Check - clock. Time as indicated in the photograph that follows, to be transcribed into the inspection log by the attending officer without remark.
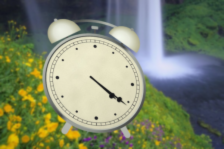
4:21
